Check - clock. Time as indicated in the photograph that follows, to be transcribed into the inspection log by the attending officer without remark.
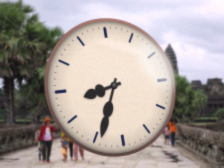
8:34
